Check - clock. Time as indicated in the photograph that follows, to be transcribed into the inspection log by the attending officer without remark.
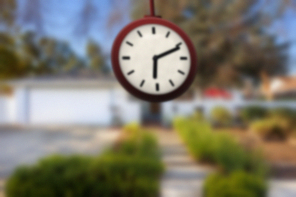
6:11
